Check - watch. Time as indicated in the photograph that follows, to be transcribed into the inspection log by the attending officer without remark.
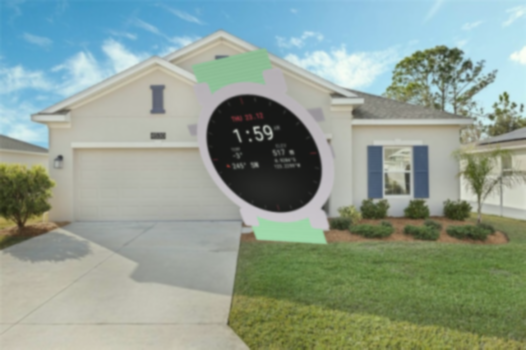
1:59
